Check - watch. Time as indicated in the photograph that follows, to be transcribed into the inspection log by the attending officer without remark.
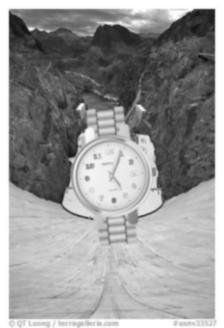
5:04
